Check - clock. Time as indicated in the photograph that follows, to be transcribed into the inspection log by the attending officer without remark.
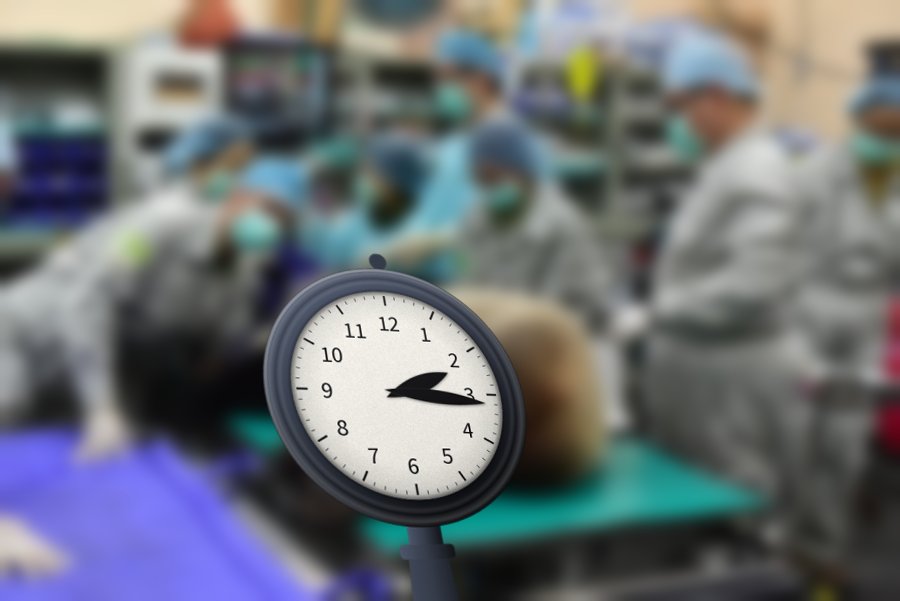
2:16
